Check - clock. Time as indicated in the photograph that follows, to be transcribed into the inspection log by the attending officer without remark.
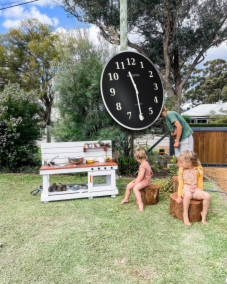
11:30
